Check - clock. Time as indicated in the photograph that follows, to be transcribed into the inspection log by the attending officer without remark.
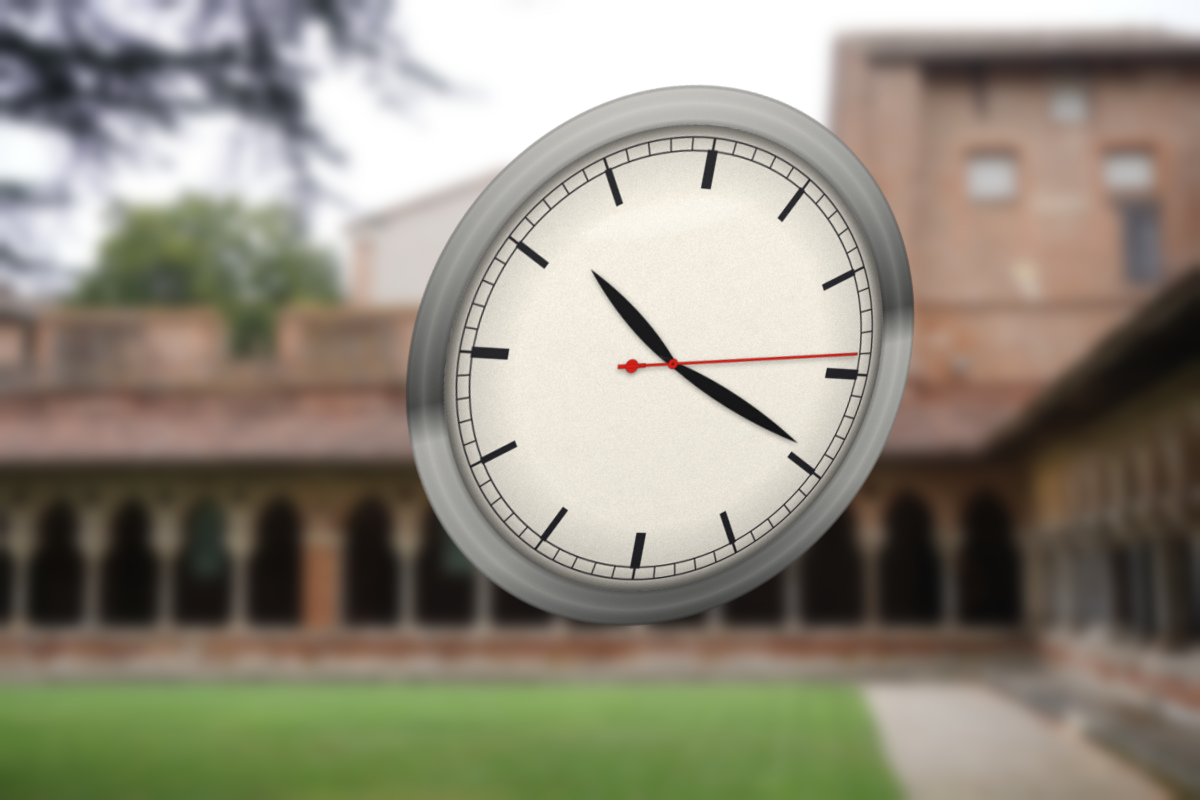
10:19:14
